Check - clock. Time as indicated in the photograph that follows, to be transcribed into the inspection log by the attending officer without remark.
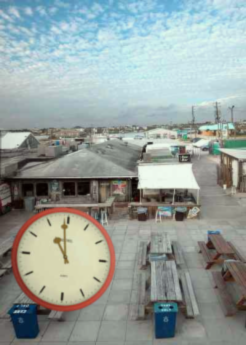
10:59
